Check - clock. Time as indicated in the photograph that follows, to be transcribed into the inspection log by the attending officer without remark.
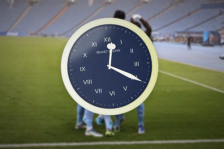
12:20
